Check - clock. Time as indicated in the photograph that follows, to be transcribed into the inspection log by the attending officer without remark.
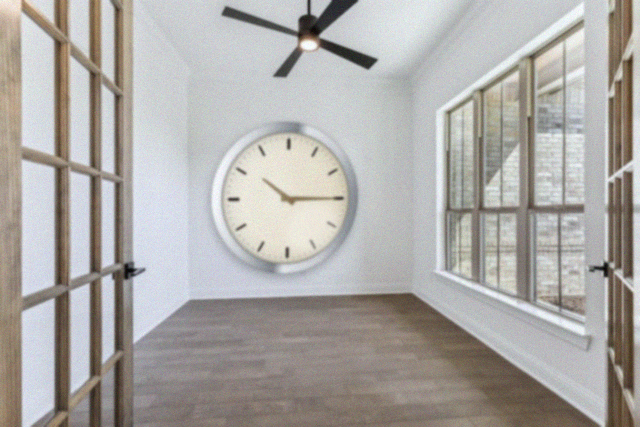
10:15
